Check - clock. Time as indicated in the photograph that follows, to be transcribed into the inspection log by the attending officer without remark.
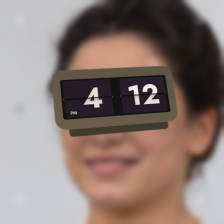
4:12
